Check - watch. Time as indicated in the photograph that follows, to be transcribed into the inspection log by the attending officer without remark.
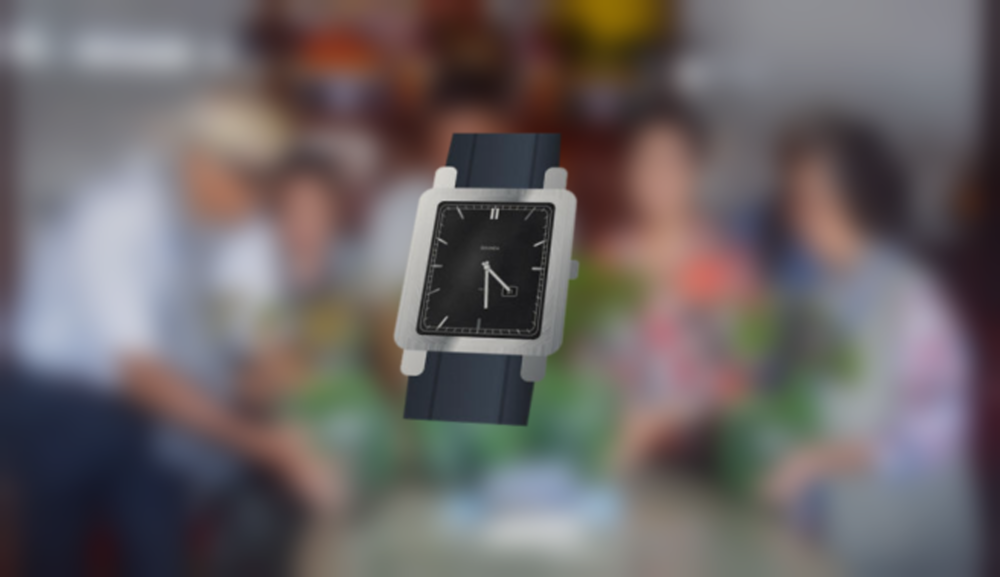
4:29
